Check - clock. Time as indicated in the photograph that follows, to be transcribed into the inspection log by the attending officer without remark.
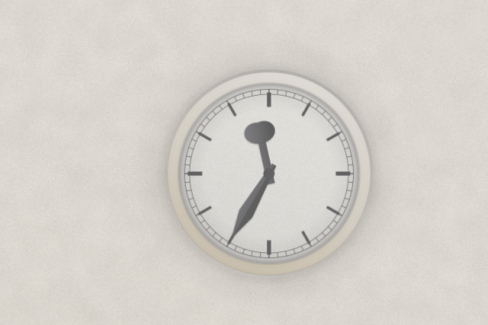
11:35
